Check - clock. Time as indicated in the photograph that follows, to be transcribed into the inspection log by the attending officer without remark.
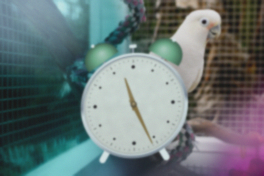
11:26
